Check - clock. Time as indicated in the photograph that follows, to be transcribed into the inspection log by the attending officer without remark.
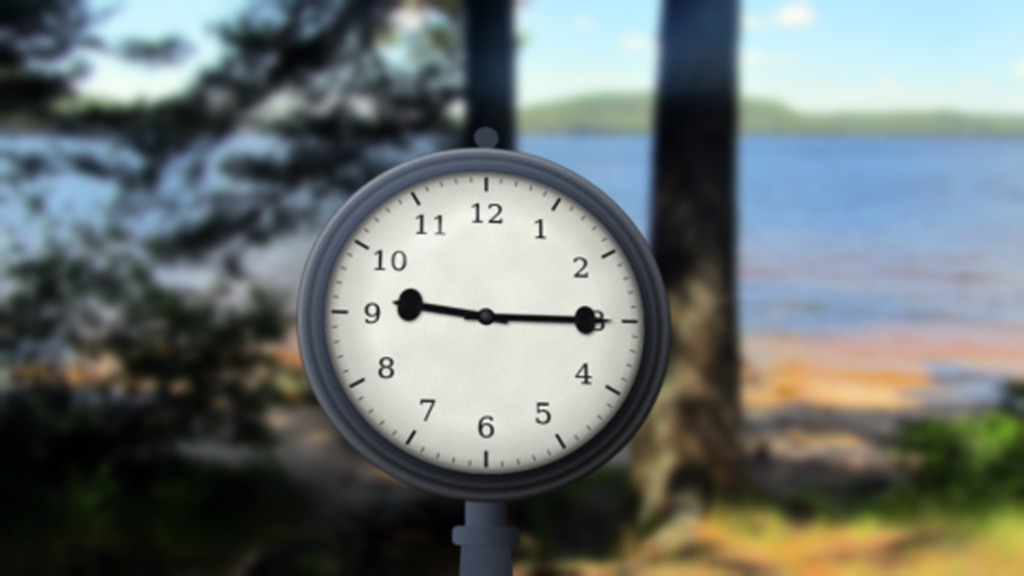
9:15
